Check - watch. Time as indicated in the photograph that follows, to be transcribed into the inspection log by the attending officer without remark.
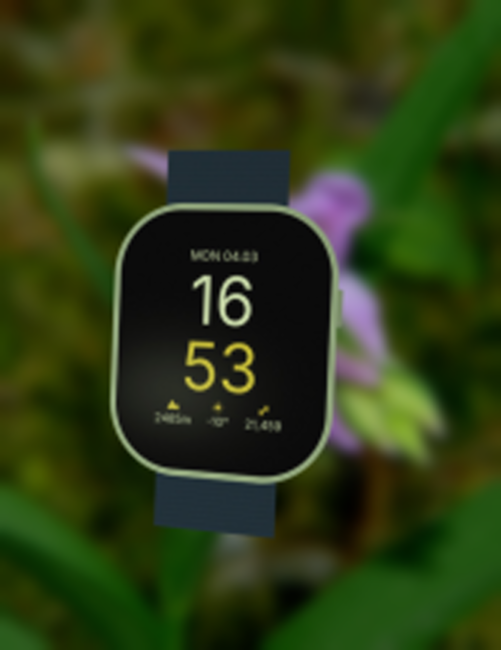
16:53
